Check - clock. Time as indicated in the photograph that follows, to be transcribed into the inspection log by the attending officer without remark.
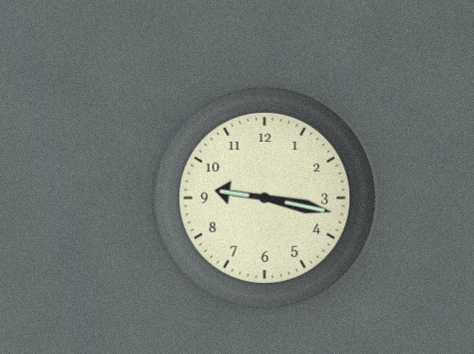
9:17
